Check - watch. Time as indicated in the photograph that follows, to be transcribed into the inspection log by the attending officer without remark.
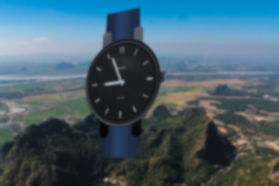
8:56
